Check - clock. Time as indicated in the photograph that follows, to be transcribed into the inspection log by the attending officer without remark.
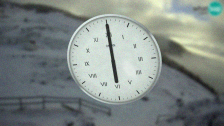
6:00
